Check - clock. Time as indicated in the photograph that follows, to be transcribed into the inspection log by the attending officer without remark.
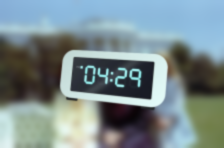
4:29
